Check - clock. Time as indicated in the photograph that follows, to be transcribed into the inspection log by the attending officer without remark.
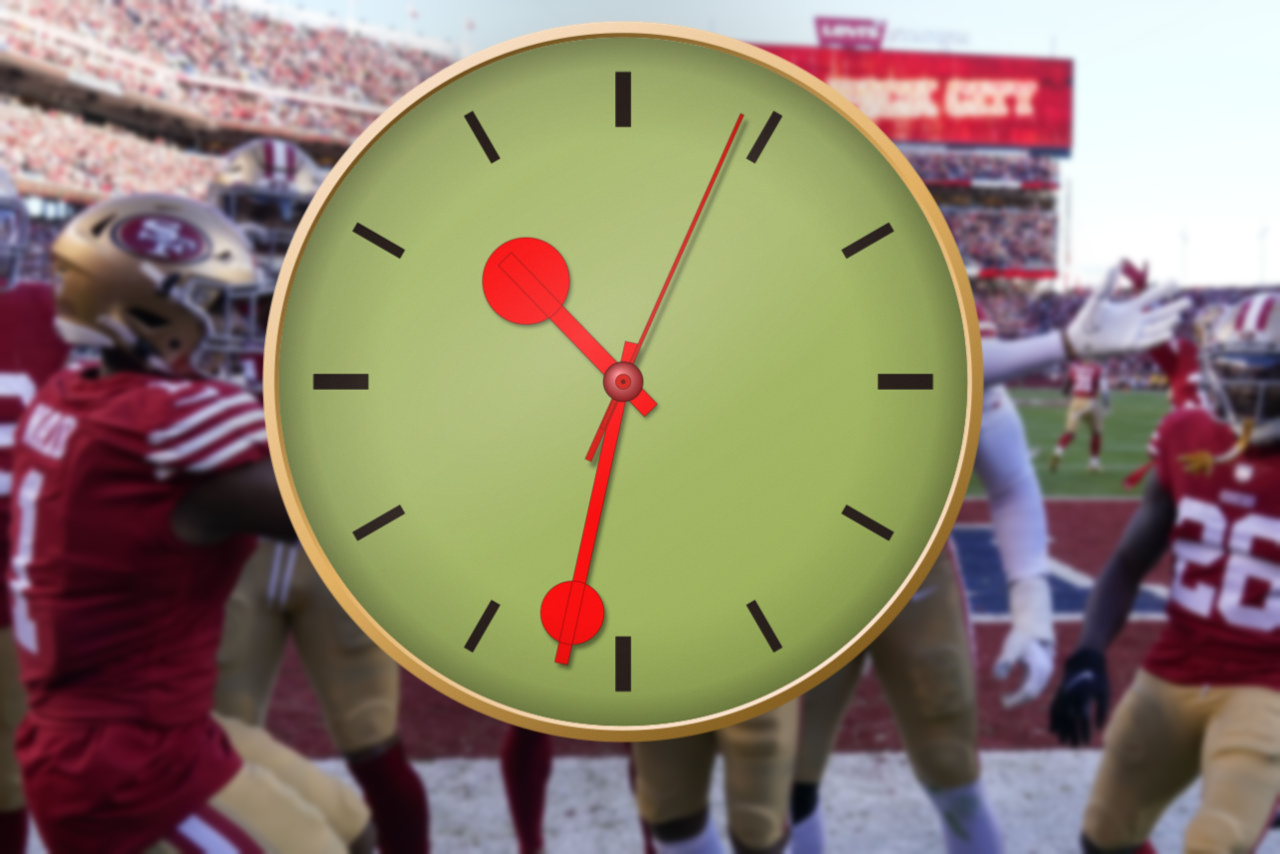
10:32:04
